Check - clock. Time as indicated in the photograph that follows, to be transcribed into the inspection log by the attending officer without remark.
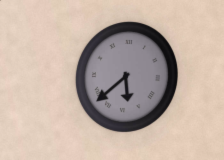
5:38
